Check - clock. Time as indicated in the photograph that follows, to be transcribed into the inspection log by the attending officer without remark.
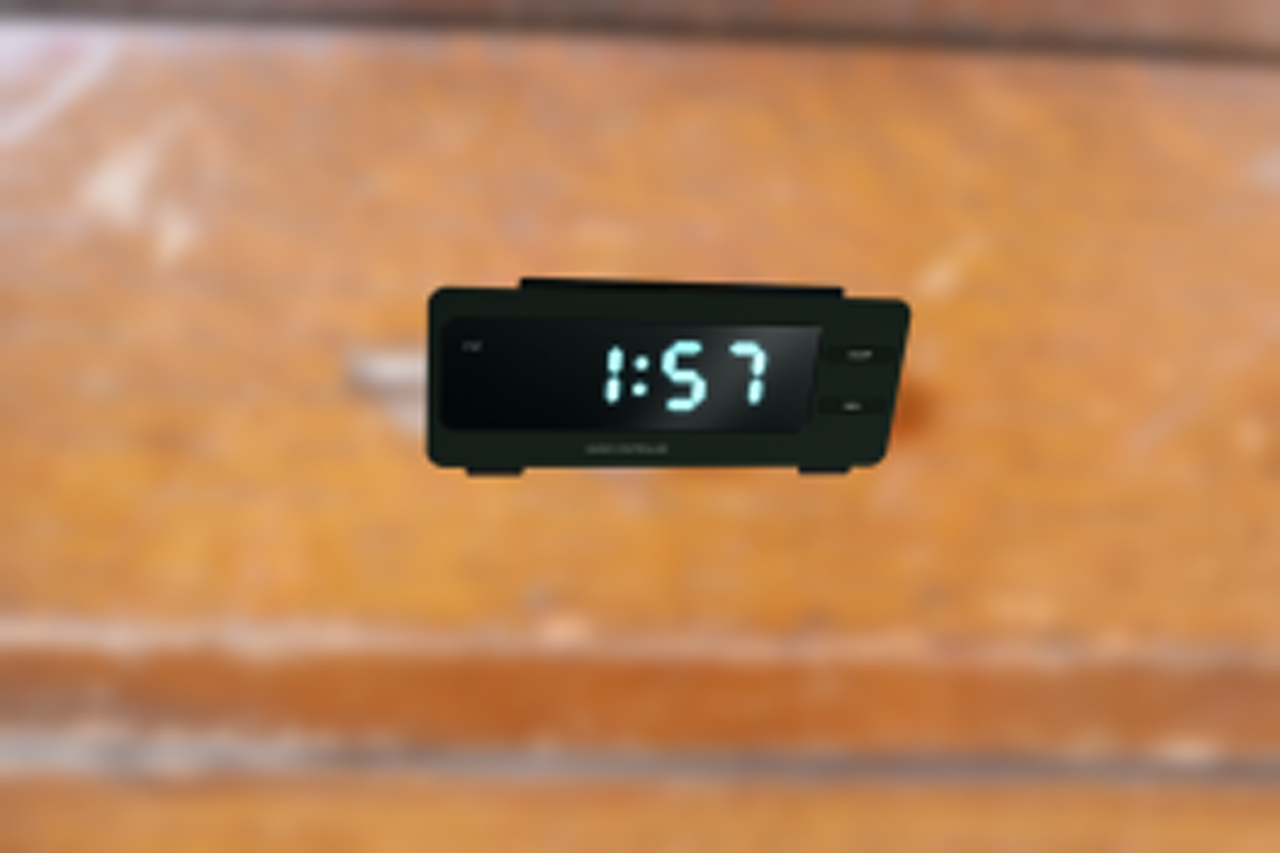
1:57
